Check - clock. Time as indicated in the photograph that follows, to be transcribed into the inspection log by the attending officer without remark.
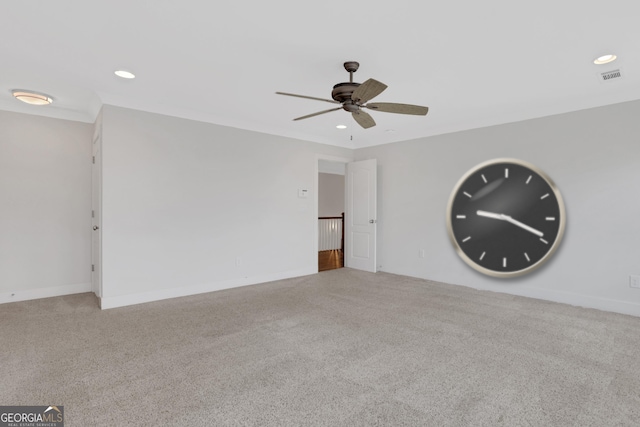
9:19
